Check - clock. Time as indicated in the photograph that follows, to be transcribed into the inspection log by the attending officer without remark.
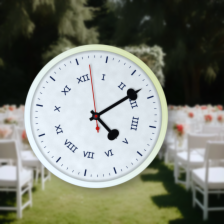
5:13:02
